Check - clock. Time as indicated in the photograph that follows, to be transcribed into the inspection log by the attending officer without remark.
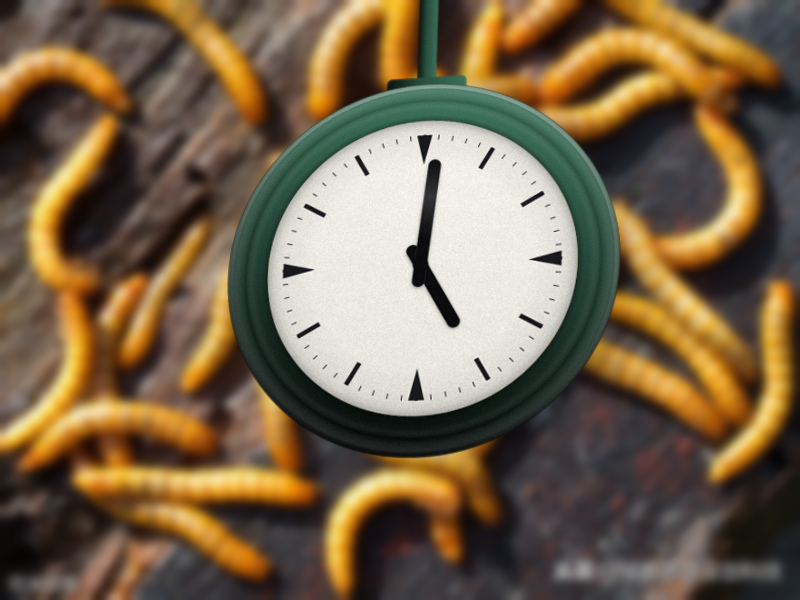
5:01
